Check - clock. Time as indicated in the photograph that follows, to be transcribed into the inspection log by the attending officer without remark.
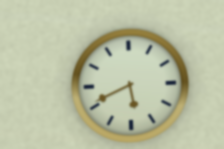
5:41
